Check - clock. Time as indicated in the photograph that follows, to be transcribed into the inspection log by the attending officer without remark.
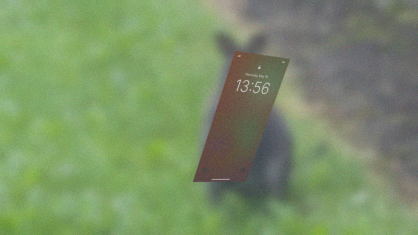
13:56
